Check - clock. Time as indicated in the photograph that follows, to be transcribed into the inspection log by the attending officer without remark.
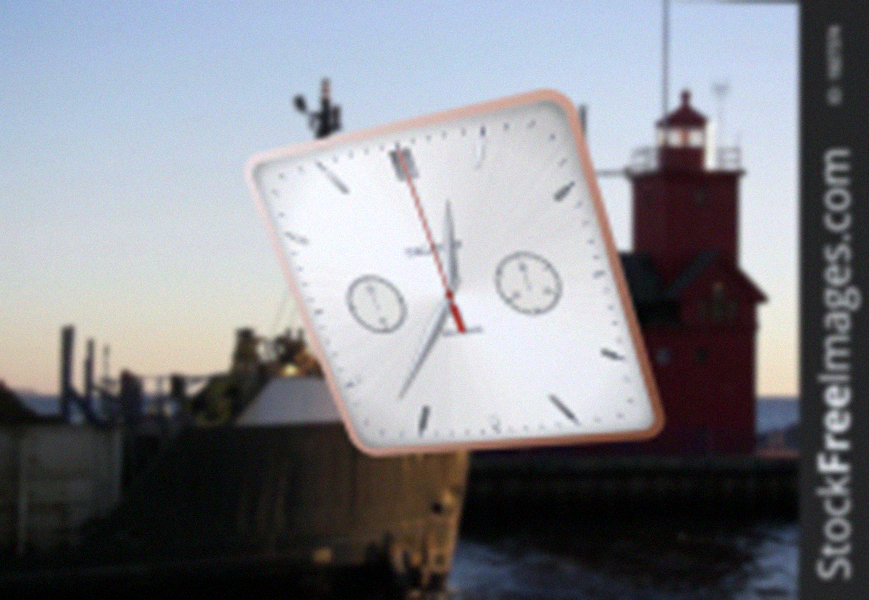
12:37
